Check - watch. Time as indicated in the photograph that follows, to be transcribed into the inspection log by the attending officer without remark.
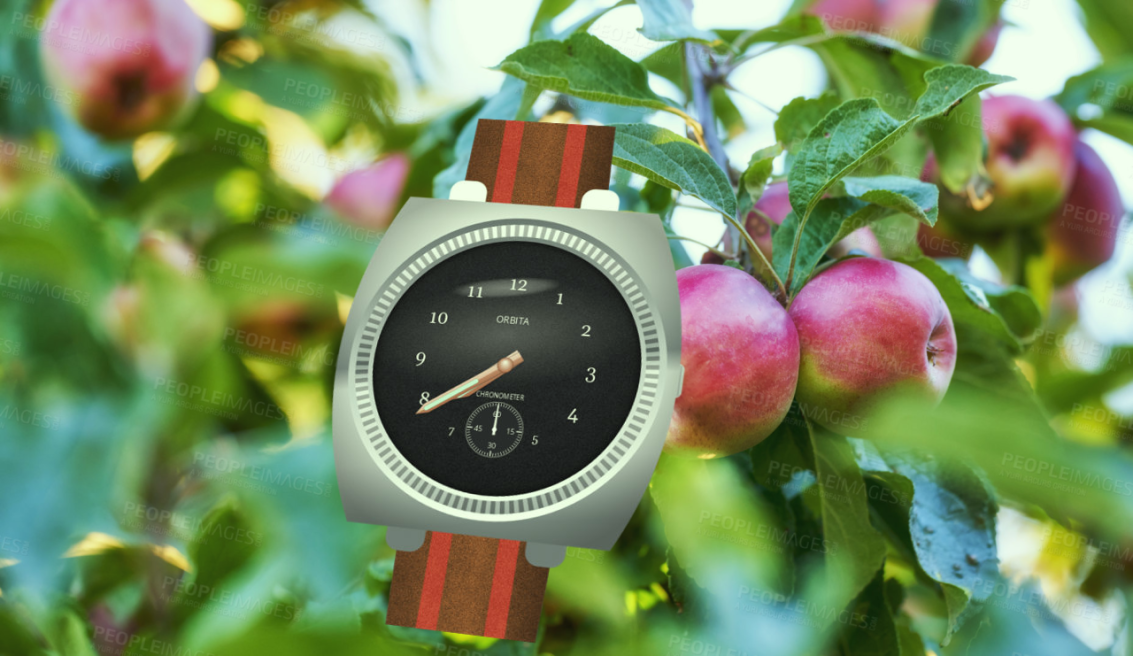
7:39
